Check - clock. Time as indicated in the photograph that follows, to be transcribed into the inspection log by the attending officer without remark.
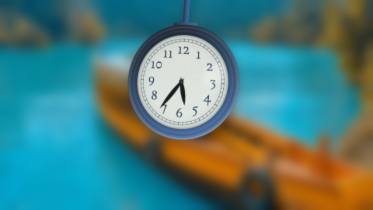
5:36
